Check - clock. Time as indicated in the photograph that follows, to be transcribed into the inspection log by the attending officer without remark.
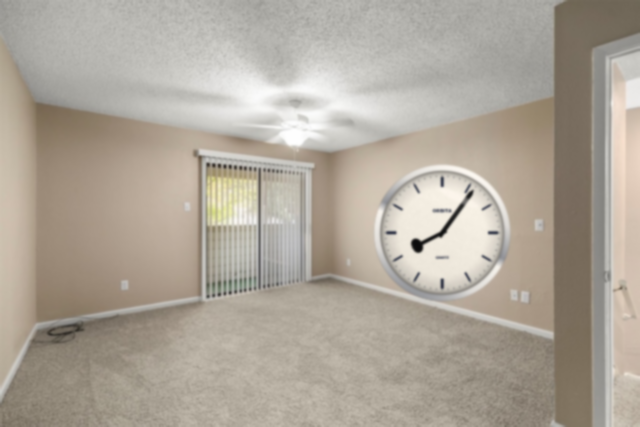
8:06
